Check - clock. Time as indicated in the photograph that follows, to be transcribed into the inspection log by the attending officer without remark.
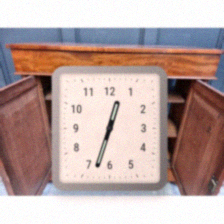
12:33
